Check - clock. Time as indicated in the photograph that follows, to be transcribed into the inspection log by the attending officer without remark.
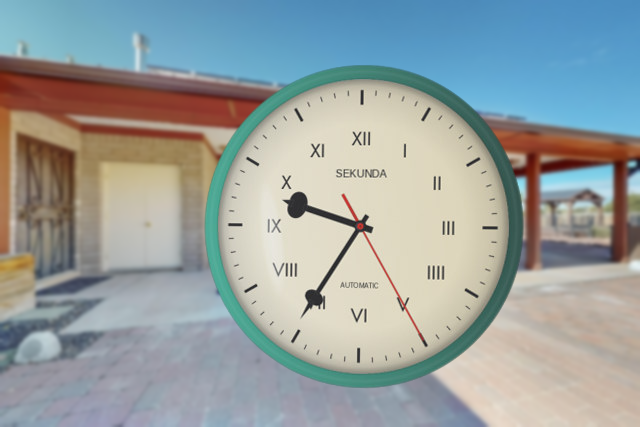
9:35:25
